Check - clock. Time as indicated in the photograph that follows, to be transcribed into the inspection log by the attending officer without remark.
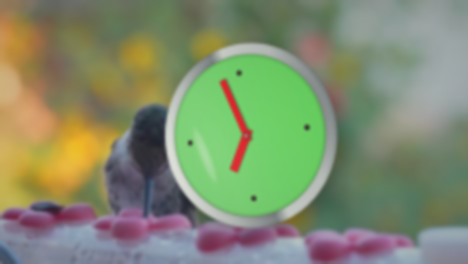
6:57
